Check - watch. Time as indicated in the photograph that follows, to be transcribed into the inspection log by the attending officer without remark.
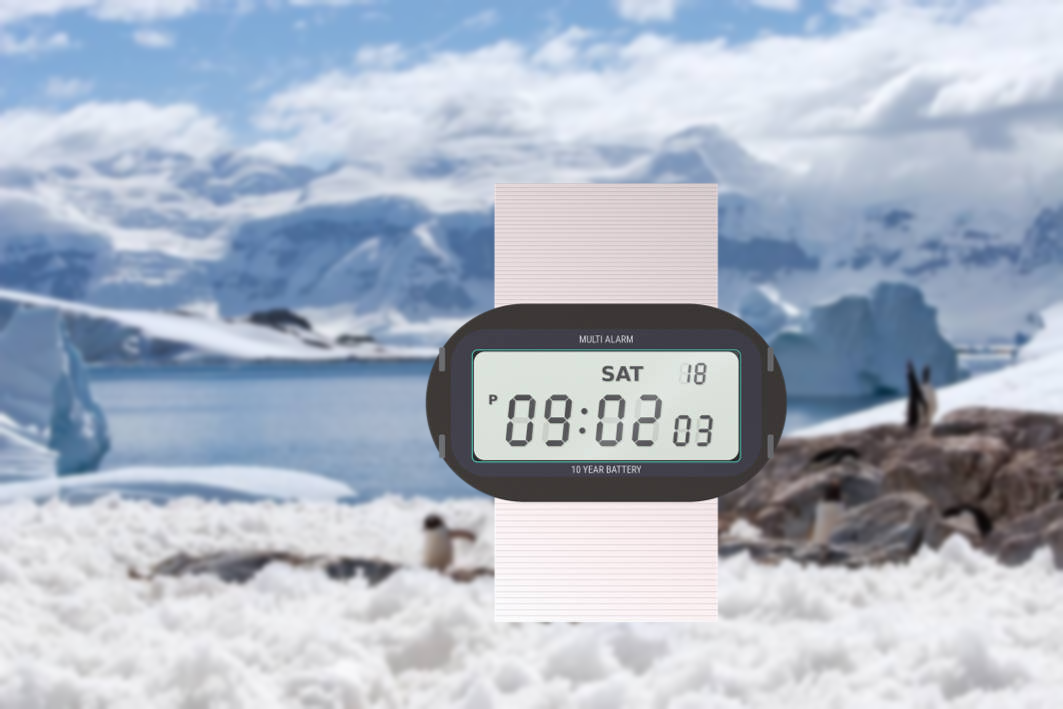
9:02:03
